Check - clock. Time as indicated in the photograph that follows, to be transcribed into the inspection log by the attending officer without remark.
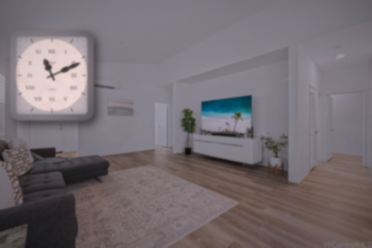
11:11
